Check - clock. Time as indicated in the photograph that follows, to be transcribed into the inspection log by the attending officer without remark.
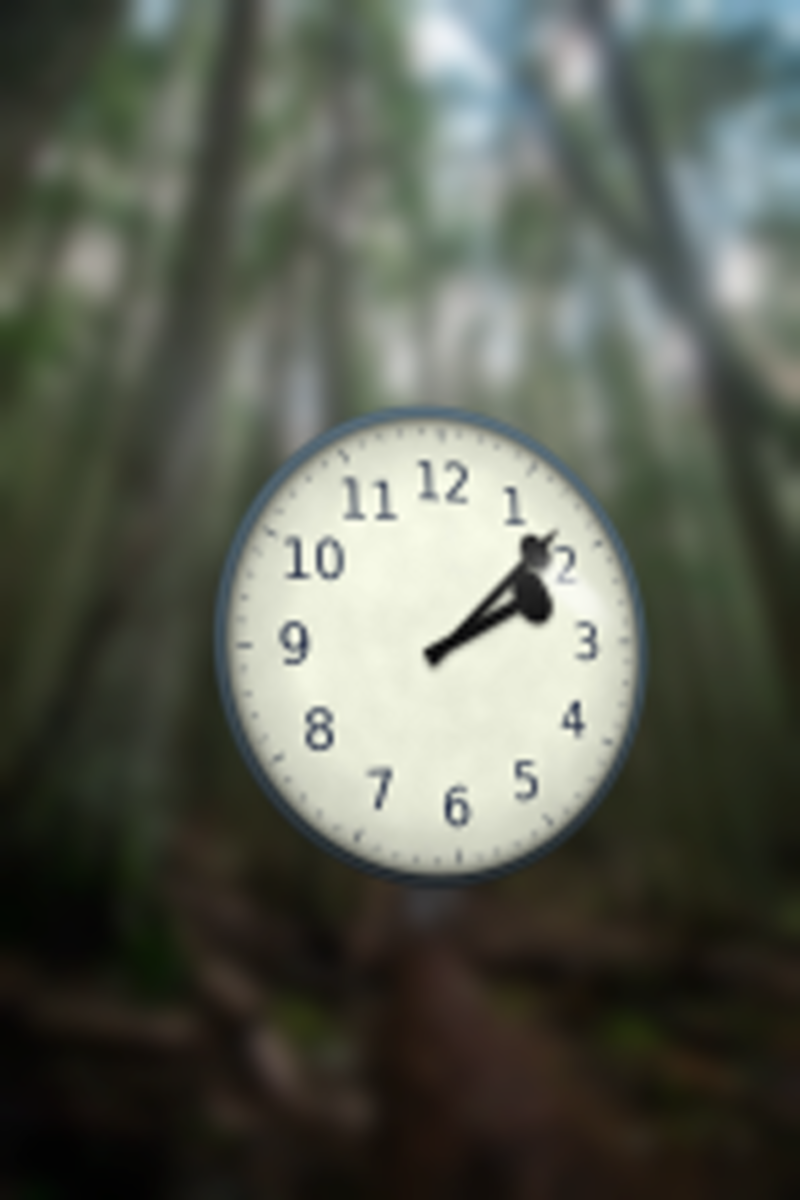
2:08
